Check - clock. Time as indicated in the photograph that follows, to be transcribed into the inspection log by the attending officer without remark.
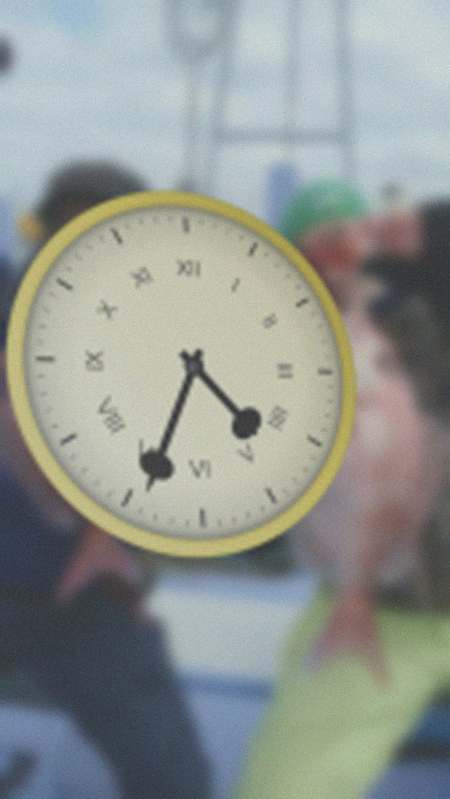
4:34
